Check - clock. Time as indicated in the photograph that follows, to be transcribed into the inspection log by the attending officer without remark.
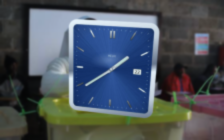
1:39
